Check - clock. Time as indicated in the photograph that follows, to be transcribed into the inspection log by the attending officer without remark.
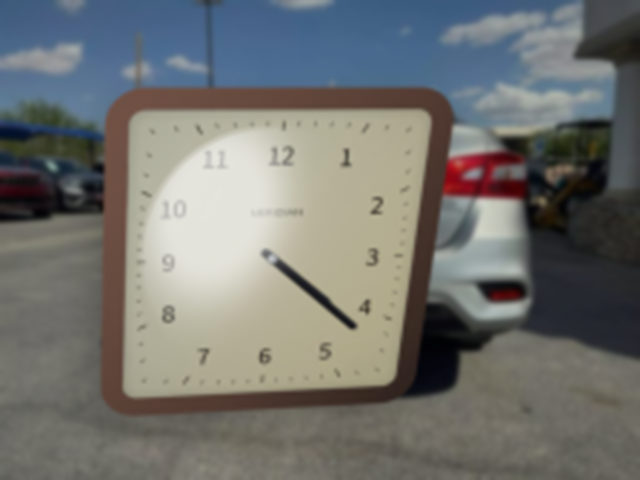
4:22
